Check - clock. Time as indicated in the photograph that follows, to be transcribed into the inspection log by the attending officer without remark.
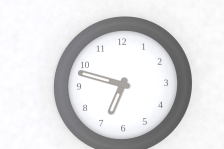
6:48
